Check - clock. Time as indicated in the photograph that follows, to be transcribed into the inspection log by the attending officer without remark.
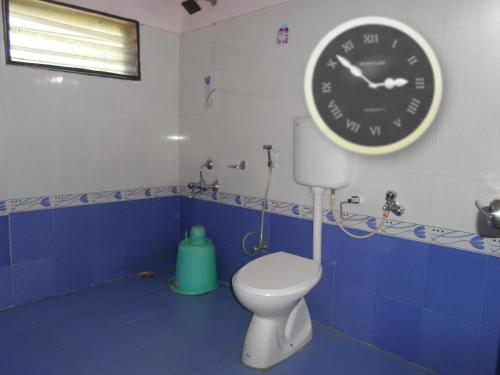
2:52
